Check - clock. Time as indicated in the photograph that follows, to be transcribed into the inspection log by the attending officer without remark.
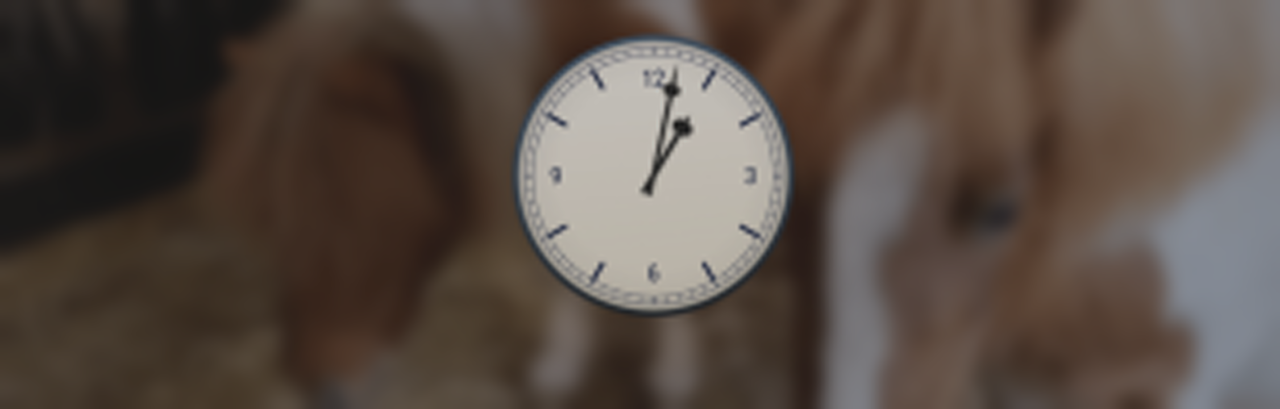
1:02
